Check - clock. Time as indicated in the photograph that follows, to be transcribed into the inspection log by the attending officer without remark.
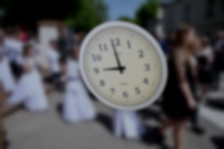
8:59
